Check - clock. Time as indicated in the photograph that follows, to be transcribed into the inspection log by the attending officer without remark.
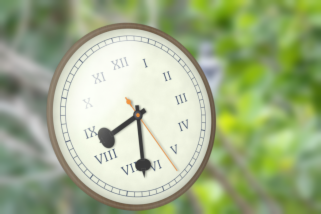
8:32:27
